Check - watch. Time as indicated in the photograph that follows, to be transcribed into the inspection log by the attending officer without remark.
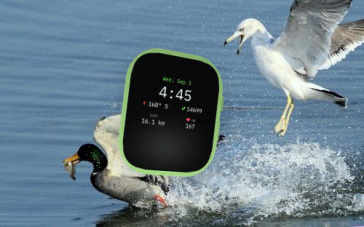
4:45
